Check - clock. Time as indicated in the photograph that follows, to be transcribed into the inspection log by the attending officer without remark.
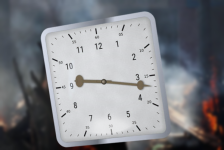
9:17
